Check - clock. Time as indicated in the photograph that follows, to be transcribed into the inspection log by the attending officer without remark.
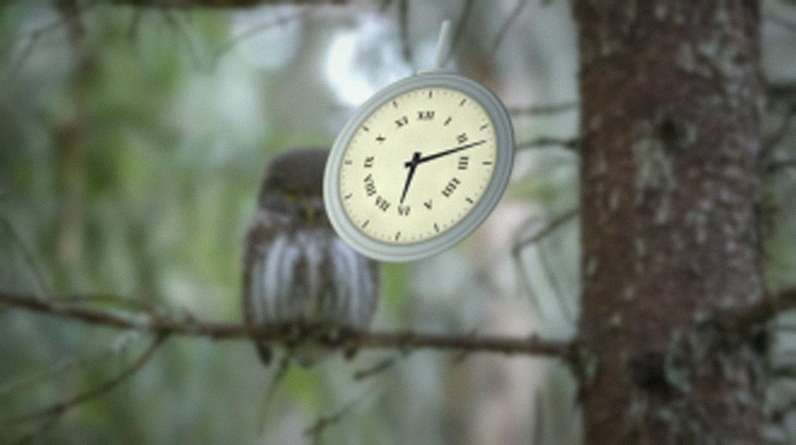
6:12
